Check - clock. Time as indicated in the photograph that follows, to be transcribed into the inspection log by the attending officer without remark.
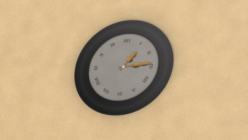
1:14
